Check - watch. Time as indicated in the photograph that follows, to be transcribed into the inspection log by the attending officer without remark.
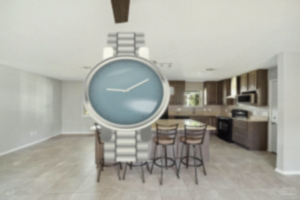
9:10
